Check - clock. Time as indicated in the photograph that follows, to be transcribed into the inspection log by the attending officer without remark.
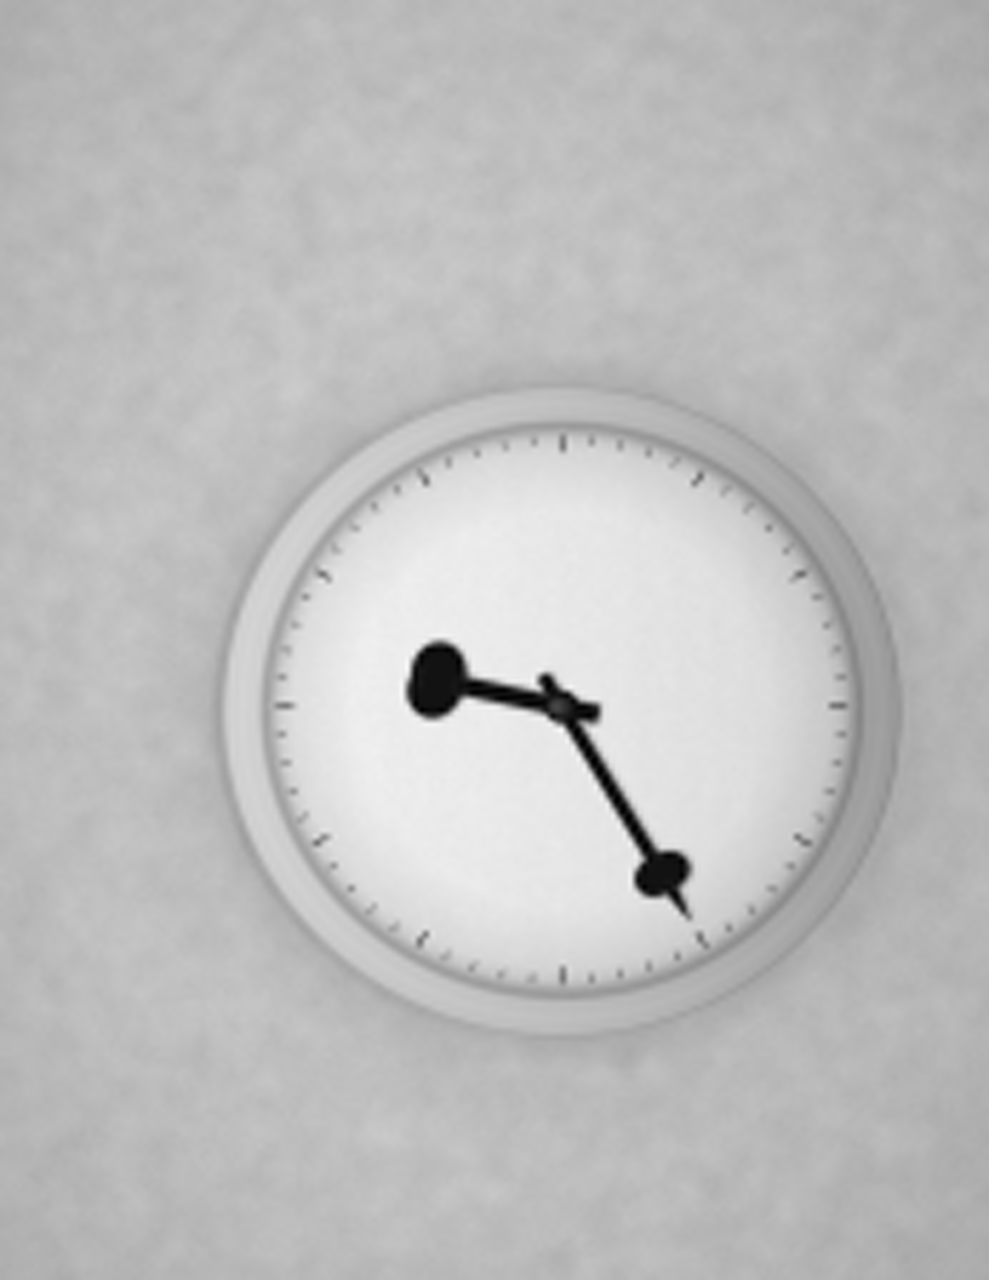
9:25
